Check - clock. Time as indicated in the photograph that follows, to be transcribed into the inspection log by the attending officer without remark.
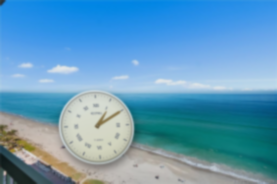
1:10
